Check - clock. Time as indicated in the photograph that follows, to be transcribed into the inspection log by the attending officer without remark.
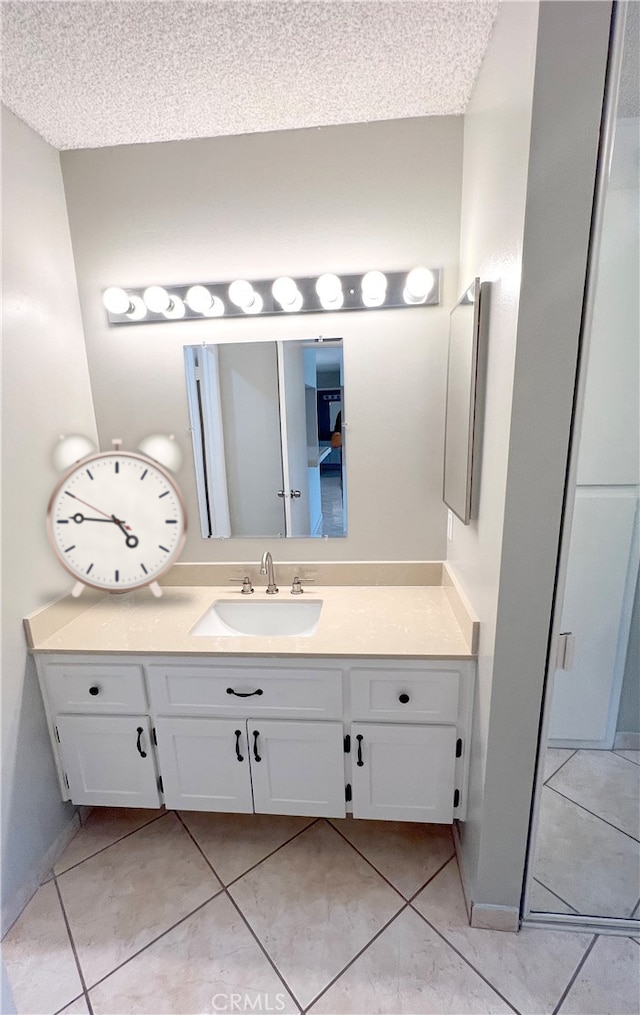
4:45:50
